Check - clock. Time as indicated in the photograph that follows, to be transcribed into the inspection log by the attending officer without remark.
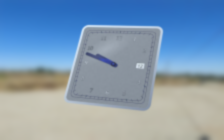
9:48
